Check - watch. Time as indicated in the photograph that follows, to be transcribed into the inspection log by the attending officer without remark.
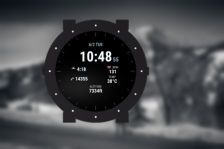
10:48
